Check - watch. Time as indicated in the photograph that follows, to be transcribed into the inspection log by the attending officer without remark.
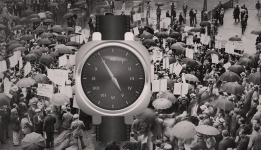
4:55
